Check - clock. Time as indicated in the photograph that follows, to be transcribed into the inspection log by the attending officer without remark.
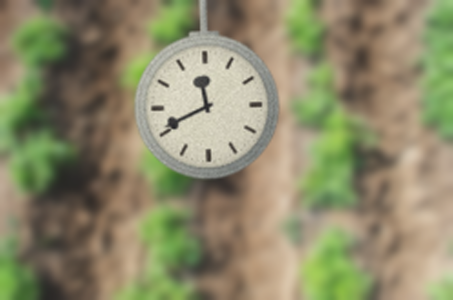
11:41
